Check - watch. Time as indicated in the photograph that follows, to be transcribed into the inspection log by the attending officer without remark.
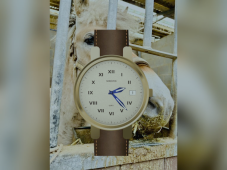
2:23
